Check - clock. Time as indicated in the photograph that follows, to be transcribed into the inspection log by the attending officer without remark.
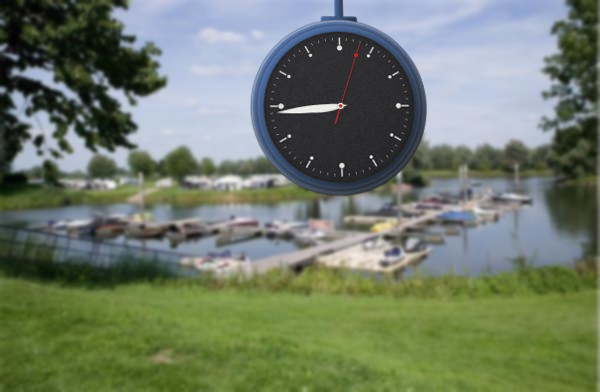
8:44:03
